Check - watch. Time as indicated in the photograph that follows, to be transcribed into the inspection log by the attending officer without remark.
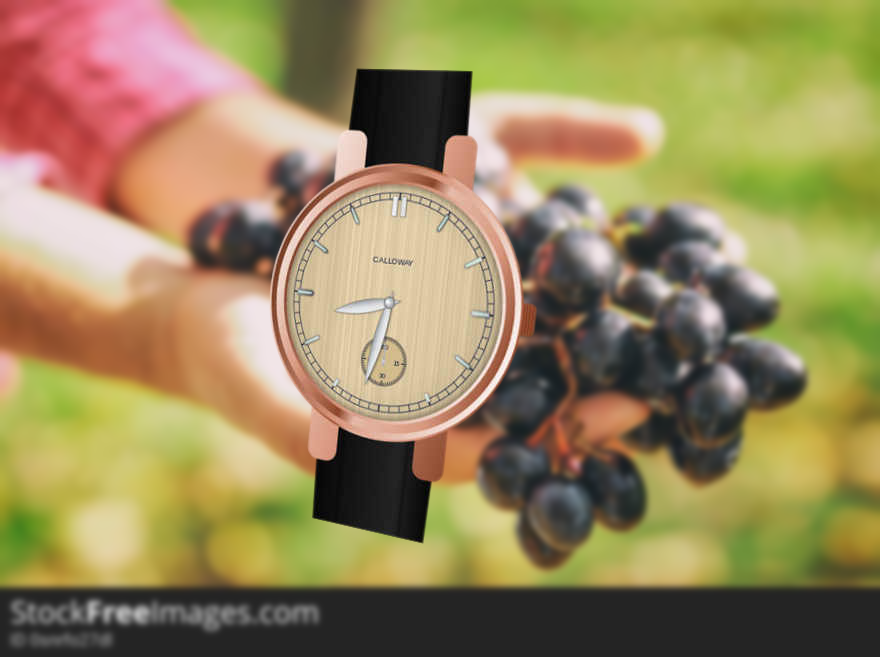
8:32
